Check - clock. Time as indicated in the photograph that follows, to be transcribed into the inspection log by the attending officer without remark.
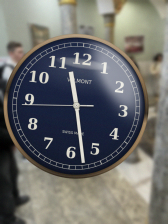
11:27:44
